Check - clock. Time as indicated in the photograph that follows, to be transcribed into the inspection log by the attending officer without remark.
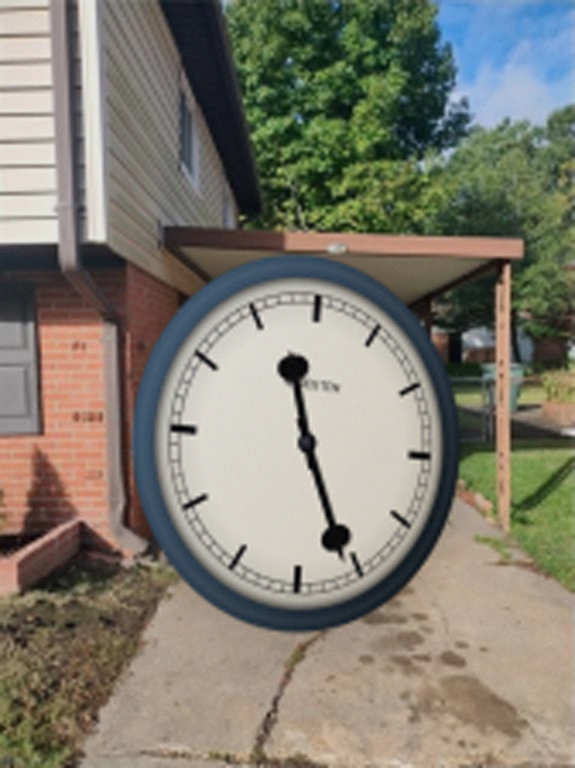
11:26
